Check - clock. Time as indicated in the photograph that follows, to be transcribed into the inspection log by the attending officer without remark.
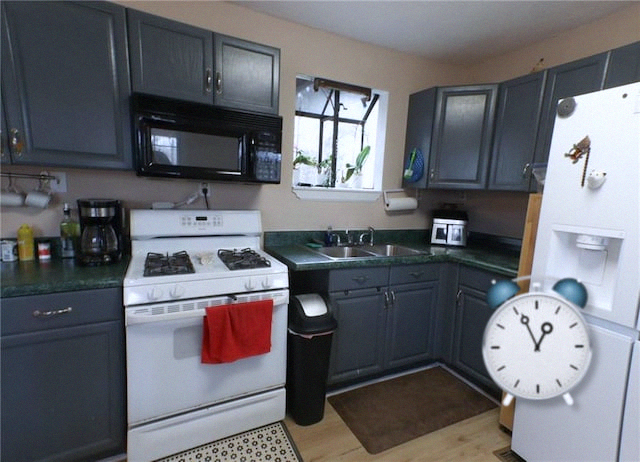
12:56
